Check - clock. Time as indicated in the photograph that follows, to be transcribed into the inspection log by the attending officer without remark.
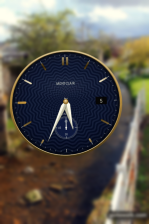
5:34
